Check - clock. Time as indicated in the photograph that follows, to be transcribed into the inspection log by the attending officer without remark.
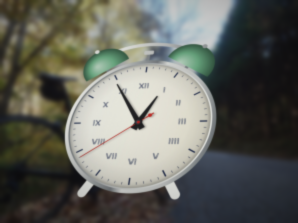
12:54:39
